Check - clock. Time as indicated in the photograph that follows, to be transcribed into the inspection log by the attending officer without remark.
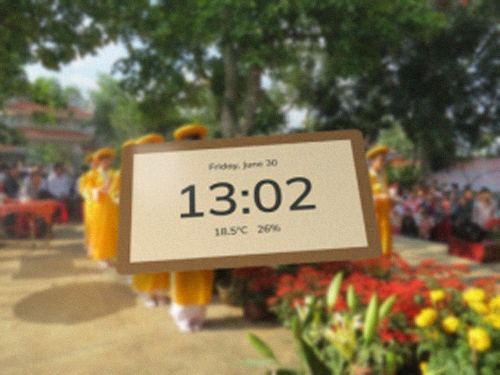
13:02
